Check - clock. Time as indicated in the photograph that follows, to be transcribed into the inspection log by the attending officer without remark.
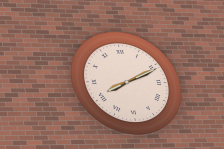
8:11
